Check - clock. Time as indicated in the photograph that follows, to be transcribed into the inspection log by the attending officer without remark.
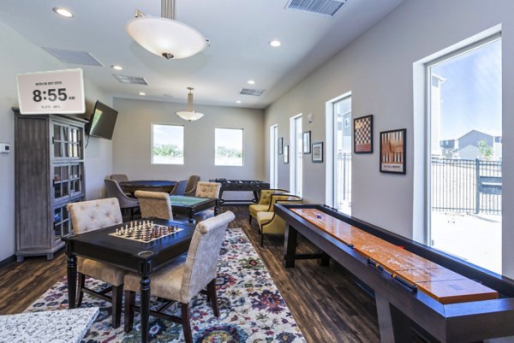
8:55
